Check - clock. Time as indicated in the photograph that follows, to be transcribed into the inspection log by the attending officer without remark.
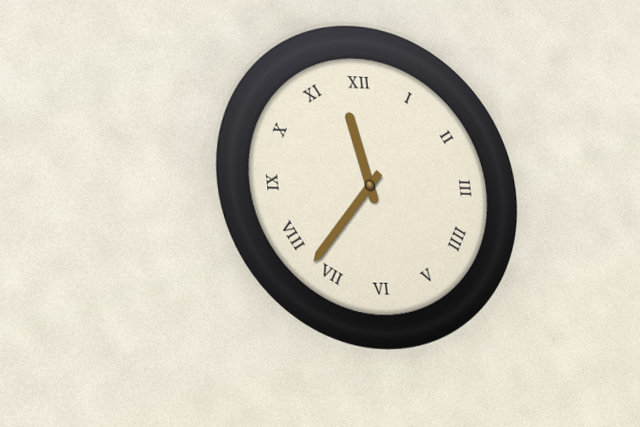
11:37
